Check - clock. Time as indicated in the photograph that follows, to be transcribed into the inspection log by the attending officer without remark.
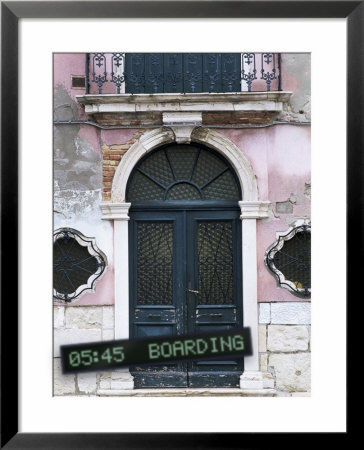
5:45
